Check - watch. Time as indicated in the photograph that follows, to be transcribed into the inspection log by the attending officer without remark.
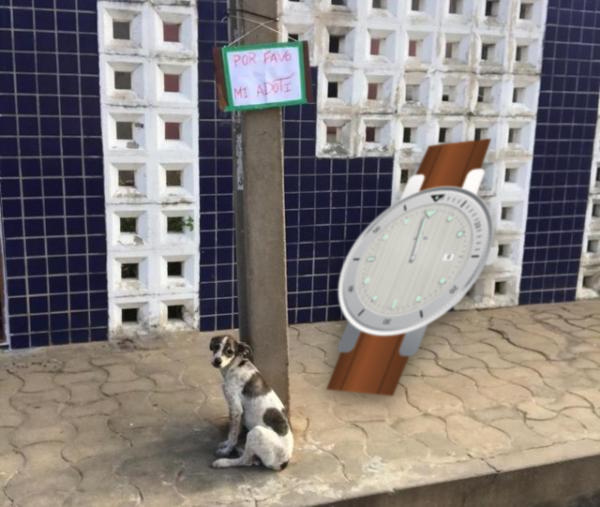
11:59
